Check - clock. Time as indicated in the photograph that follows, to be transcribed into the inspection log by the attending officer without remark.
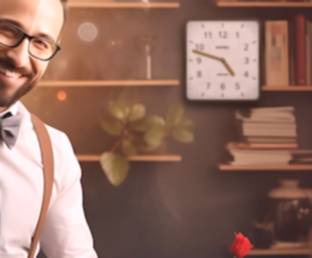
4:48
